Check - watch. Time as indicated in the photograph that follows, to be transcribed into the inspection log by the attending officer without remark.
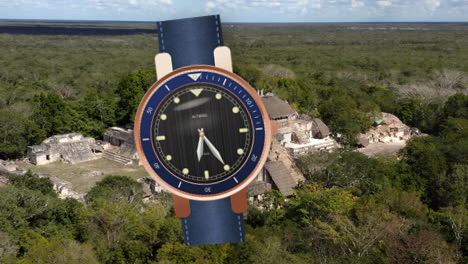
6:25
